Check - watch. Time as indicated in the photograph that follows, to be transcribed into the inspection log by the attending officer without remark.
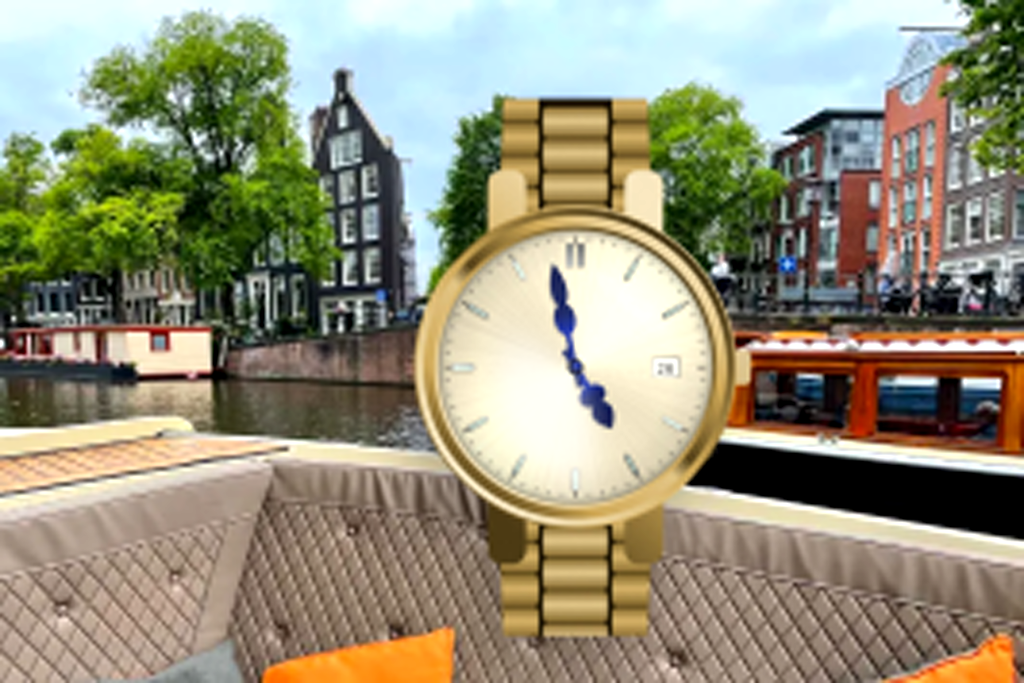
4:58
